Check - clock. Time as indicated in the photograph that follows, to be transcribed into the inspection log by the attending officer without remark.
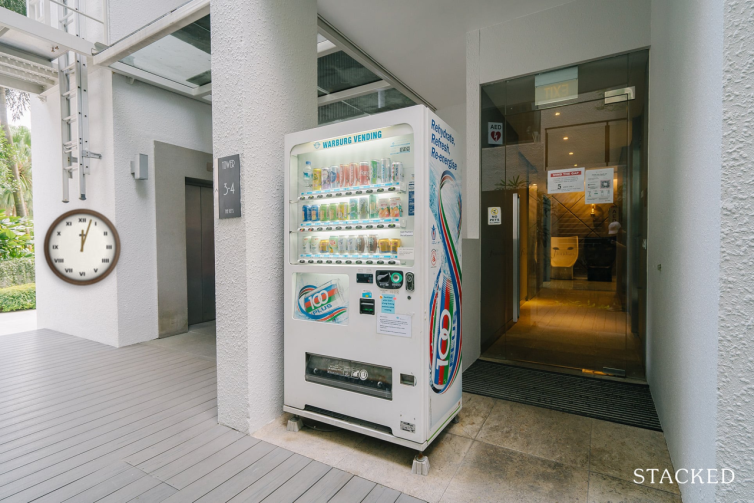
12:03
